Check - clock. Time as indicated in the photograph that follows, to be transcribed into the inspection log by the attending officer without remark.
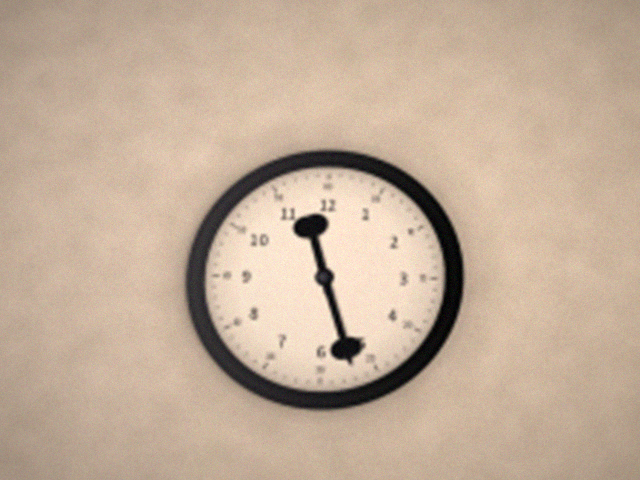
11:27
